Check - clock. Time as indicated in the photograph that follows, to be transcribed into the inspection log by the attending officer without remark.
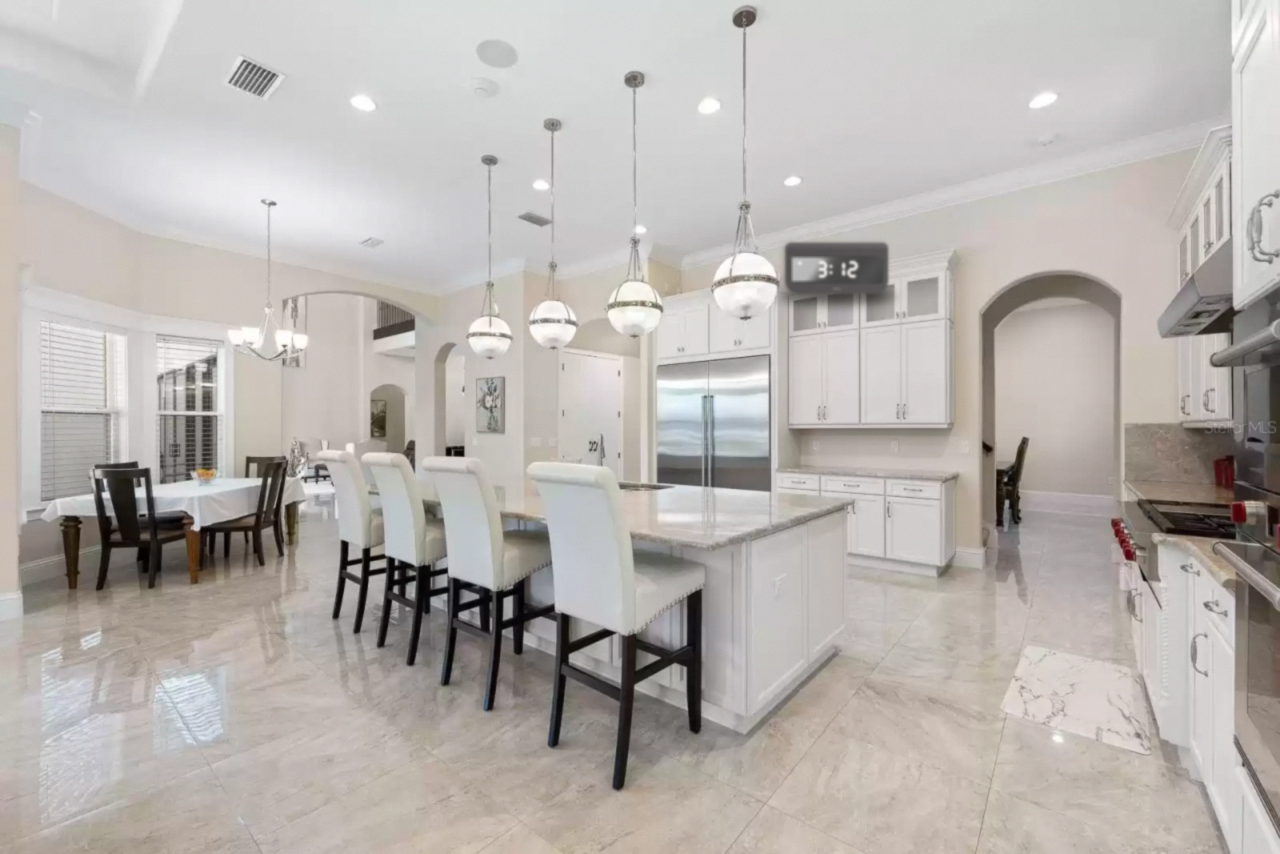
3:12
